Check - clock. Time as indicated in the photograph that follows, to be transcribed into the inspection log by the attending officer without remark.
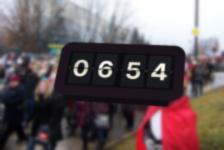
6:54
